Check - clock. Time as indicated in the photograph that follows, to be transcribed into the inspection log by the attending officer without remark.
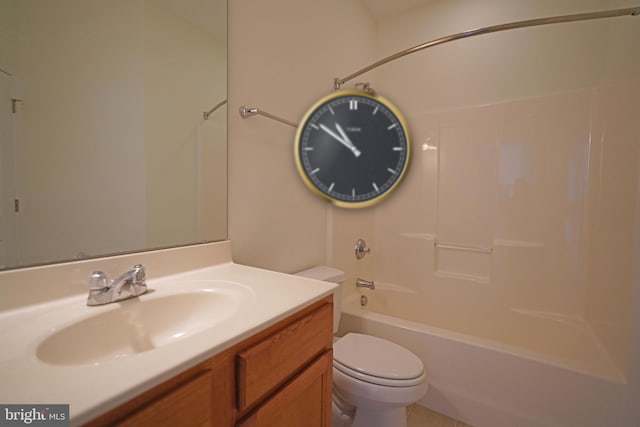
10:51
